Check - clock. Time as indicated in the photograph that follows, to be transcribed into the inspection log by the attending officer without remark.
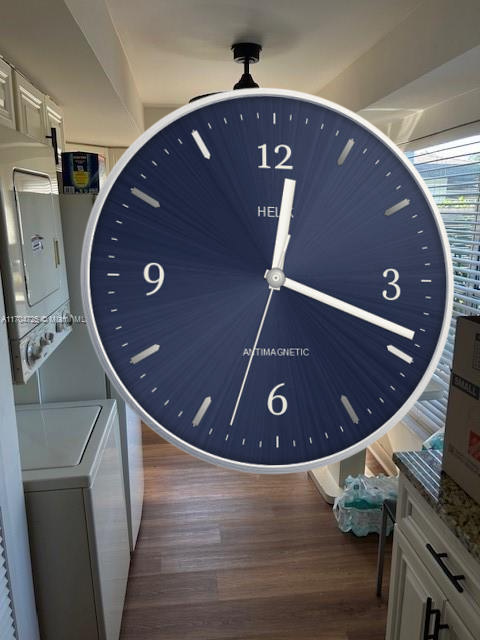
12:18:33
